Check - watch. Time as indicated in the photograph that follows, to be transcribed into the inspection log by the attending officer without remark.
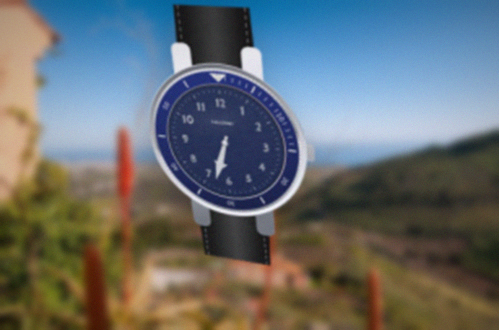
6:33
